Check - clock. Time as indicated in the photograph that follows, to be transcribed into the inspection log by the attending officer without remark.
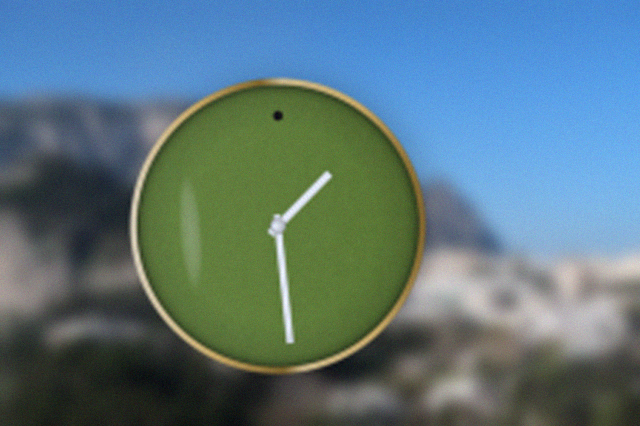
1:29
